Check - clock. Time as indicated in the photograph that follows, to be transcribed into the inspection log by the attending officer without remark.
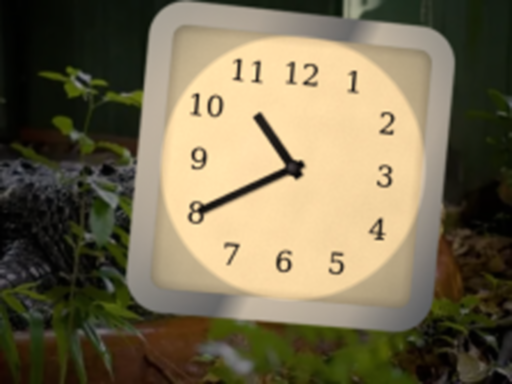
10:40
